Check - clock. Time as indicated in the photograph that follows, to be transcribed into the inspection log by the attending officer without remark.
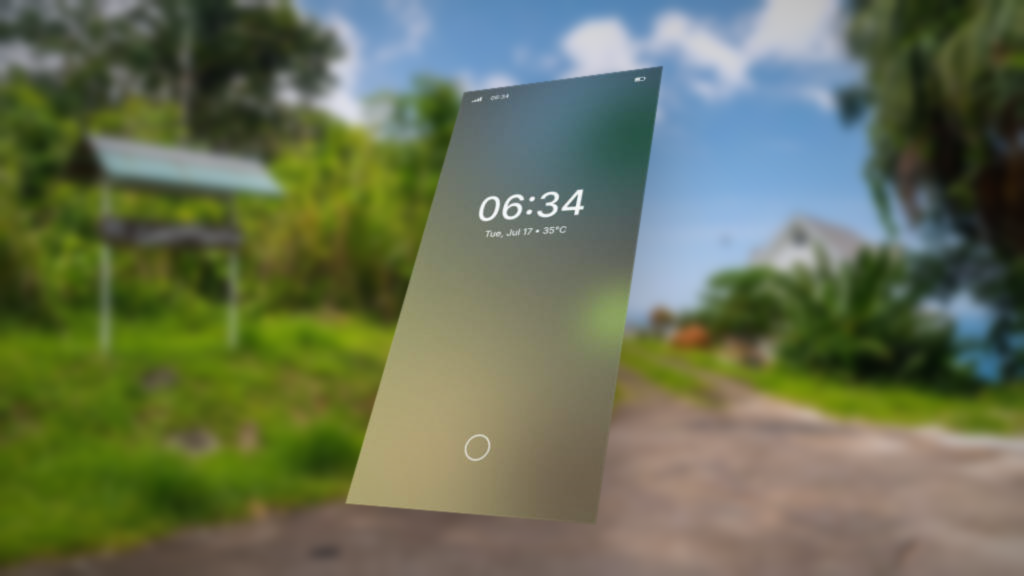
6:34
